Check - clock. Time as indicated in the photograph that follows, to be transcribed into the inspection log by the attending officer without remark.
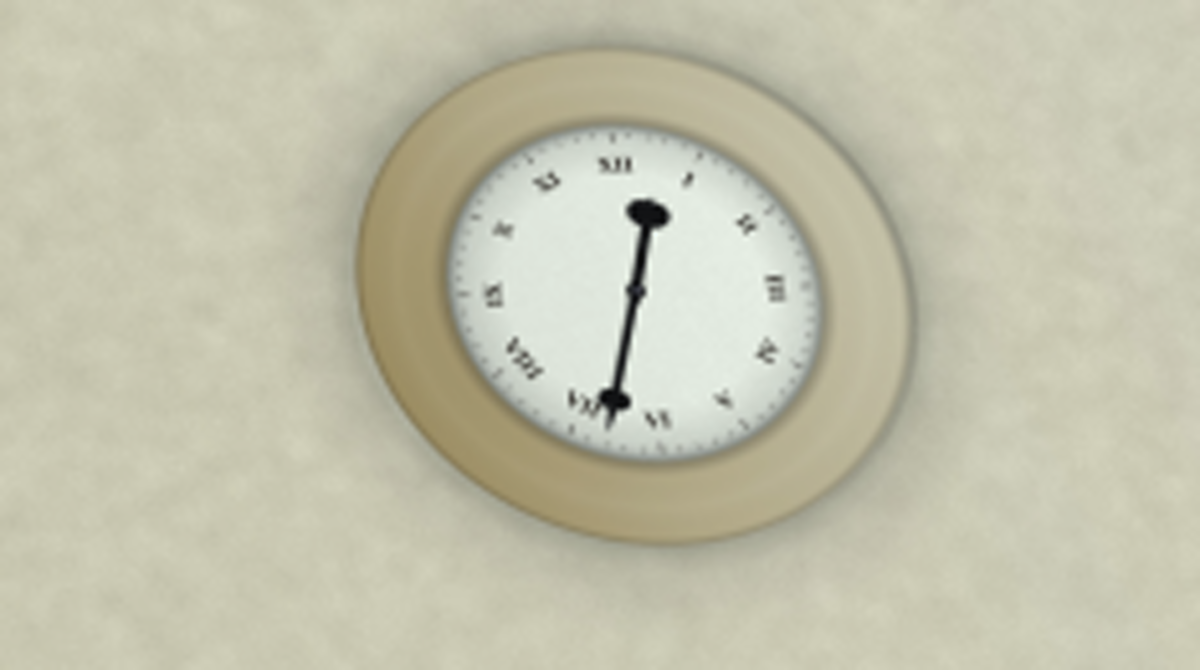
12:33
